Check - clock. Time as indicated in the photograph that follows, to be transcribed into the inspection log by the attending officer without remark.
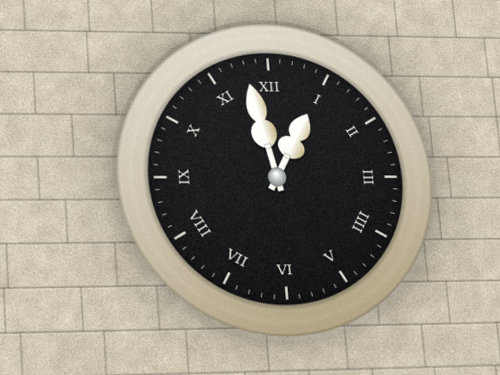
12:58
